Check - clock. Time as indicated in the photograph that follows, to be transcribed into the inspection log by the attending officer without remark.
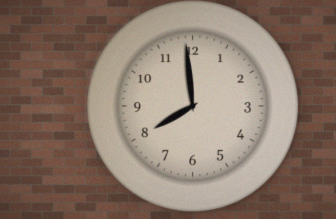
7:59
